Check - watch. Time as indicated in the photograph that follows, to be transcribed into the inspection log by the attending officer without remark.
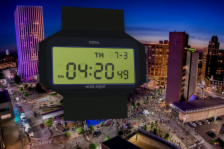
4:20:49
